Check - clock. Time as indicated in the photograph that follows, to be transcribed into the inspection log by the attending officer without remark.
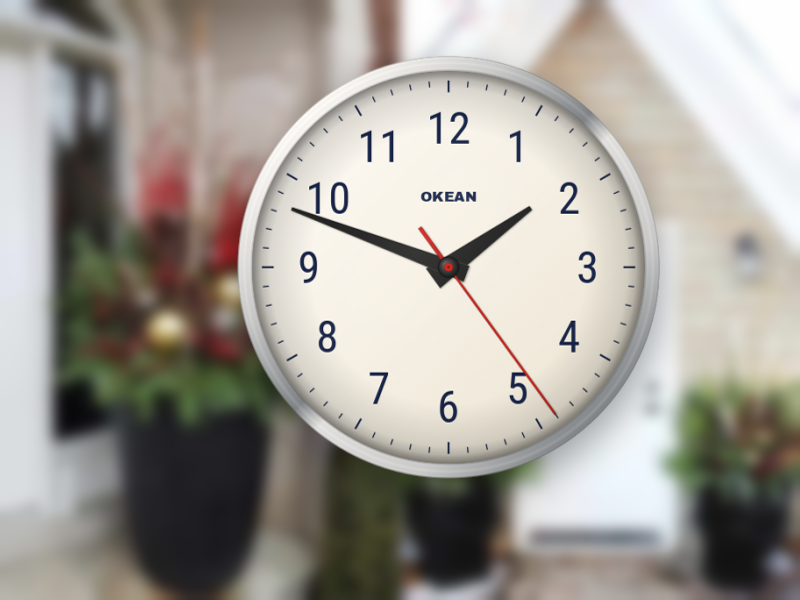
1:48:24
